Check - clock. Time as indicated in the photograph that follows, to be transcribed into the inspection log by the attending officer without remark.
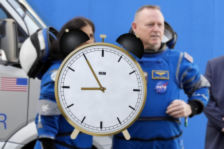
8:55
